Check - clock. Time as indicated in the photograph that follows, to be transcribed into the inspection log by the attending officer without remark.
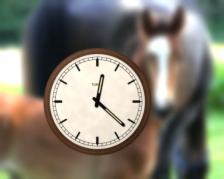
12:22
